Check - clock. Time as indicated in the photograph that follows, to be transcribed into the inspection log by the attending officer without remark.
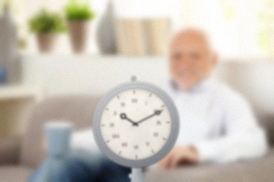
10:11
